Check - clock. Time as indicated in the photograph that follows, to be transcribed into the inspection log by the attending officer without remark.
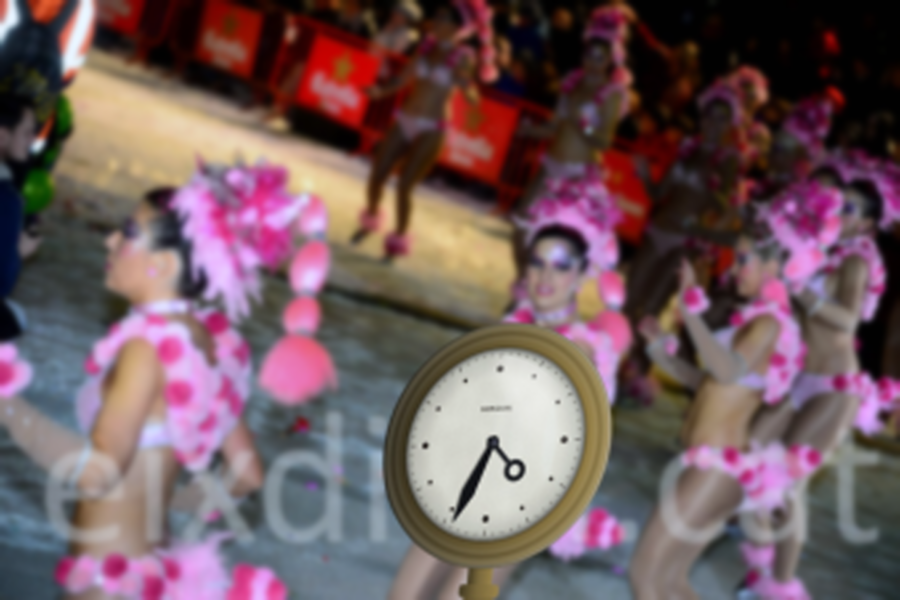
4:34
